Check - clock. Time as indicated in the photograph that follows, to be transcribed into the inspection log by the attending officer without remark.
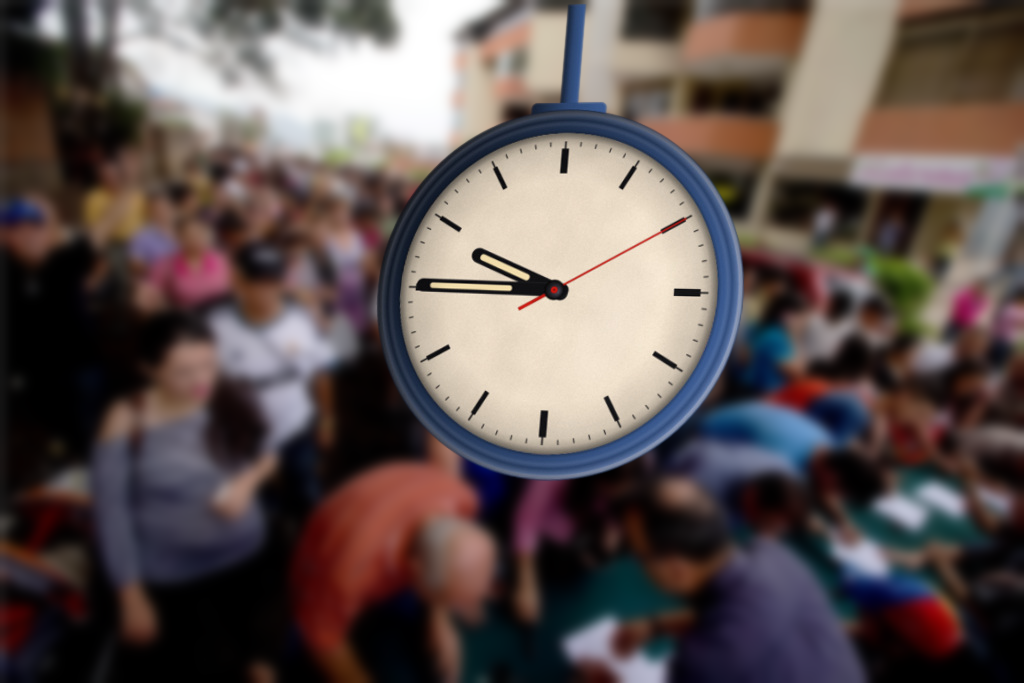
9:45:10
